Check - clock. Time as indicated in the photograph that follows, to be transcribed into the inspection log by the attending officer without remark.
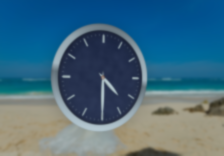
4:30
